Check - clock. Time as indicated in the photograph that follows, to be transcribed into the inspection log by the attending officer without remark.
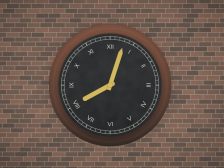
8:03
